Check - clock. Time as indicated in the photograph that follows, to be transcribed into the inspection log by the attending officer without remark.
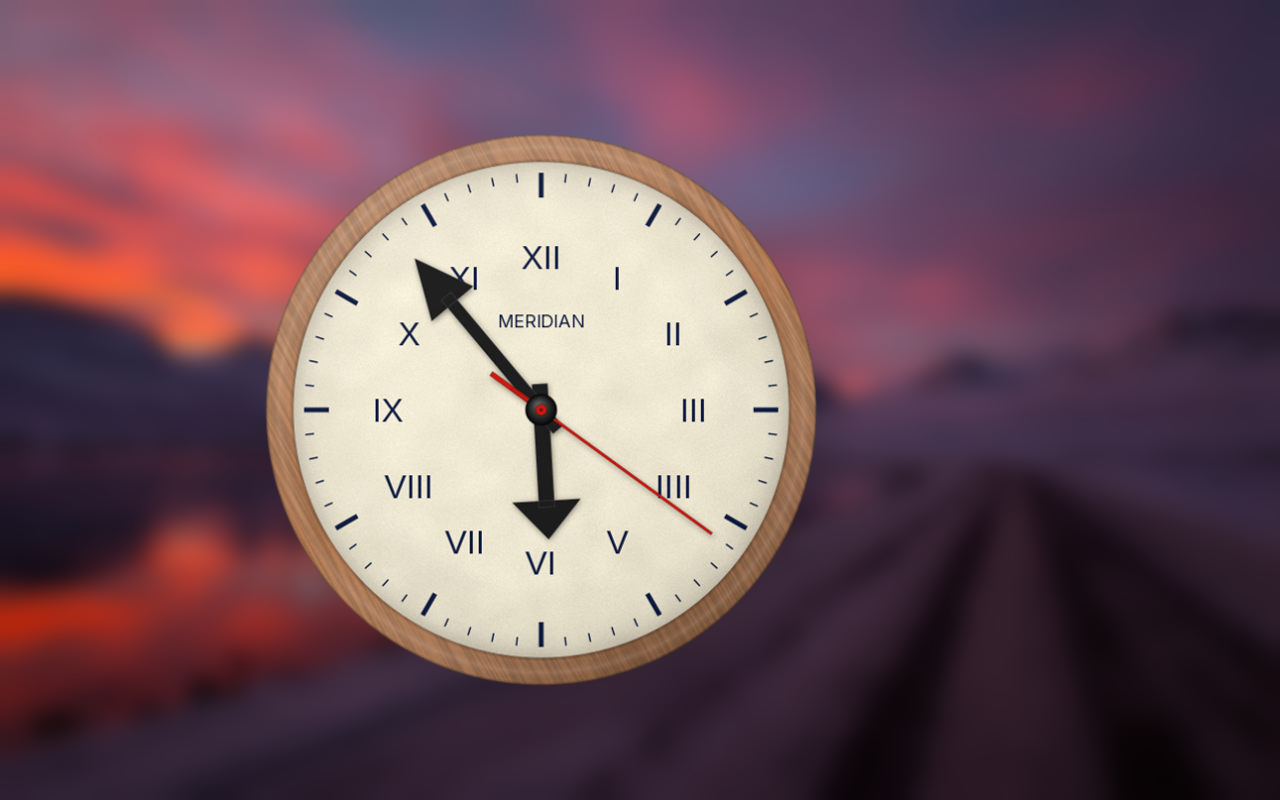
5:53:21
